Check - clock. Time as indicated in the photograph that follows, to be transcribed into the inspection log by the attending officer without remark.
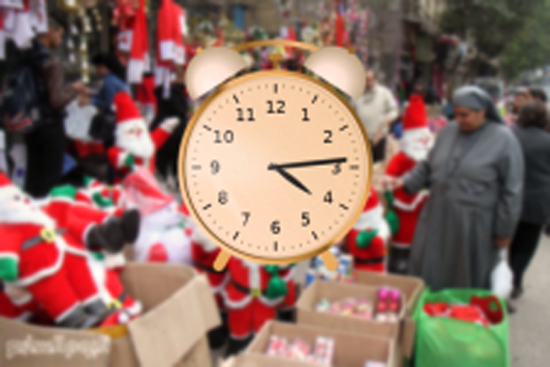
4:14
